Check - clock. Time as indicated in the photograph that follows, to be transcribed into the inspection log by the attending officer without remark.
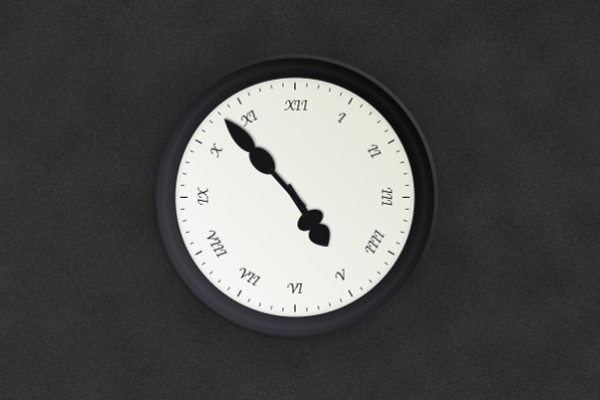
4:53
